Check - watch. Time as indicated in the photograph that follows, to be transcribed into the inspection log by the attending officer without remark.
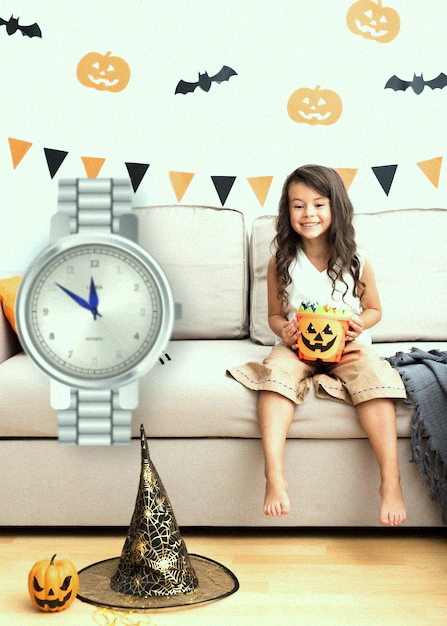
11:51
